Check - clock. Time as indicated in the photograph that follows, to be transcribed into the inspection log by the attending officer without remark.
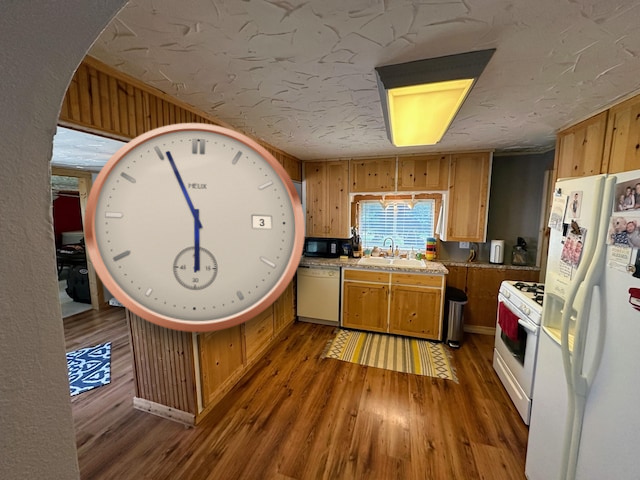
5:56
